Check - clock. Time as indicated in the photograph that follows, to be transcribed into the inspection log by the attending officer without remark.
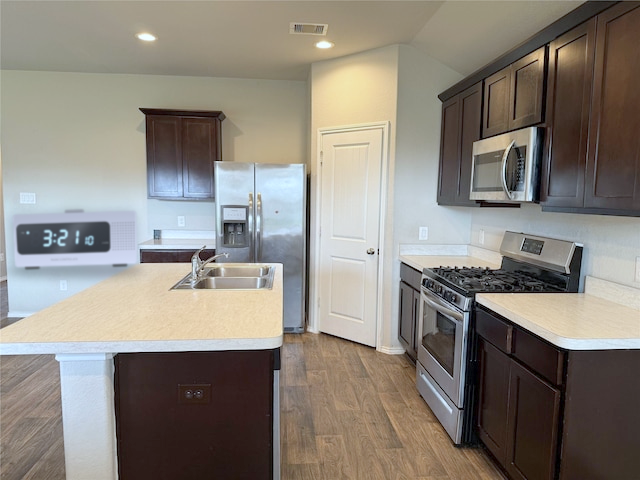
3:21
